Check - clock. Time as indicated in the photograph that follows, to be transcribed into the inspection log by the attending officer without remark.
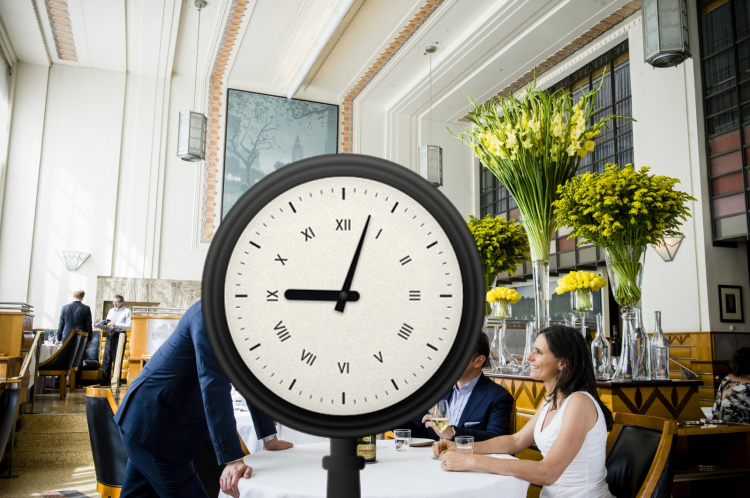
9:03
